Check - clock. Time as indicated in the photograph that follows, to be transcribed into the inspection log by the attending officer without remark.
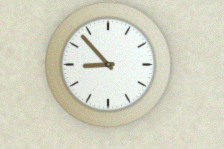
8:53
